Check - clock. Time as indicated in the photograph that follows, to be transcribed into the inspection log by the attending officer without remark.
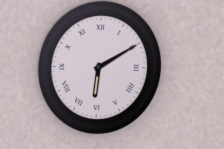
6:10
